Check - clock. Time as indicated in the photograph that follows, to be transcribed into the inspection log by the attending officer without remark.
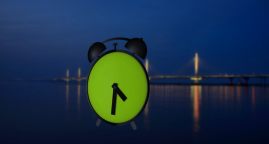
4:31
